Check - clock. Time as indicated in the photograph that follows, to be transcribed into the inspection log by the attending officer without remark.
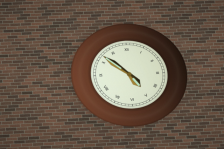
4:52
